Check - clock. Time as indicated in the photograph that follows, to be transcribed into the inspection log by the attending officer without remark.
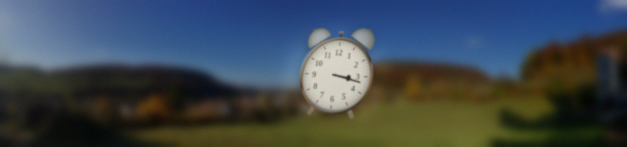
3:17
